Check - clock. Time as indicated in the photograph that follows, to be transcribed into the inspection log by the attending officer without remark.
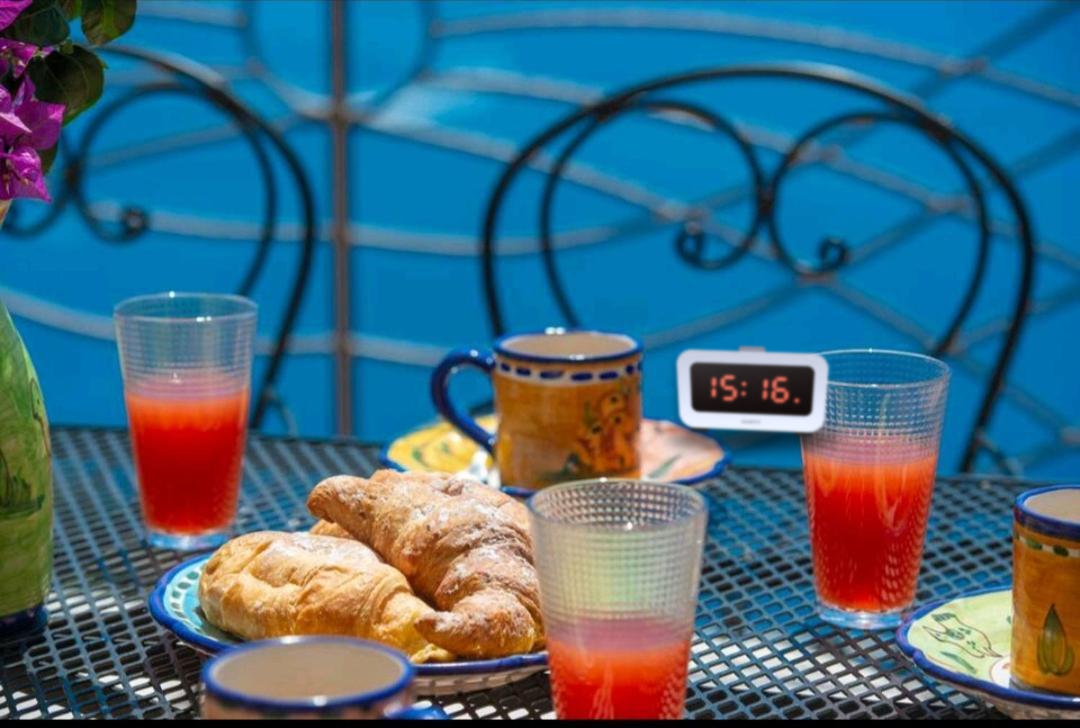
15:16
